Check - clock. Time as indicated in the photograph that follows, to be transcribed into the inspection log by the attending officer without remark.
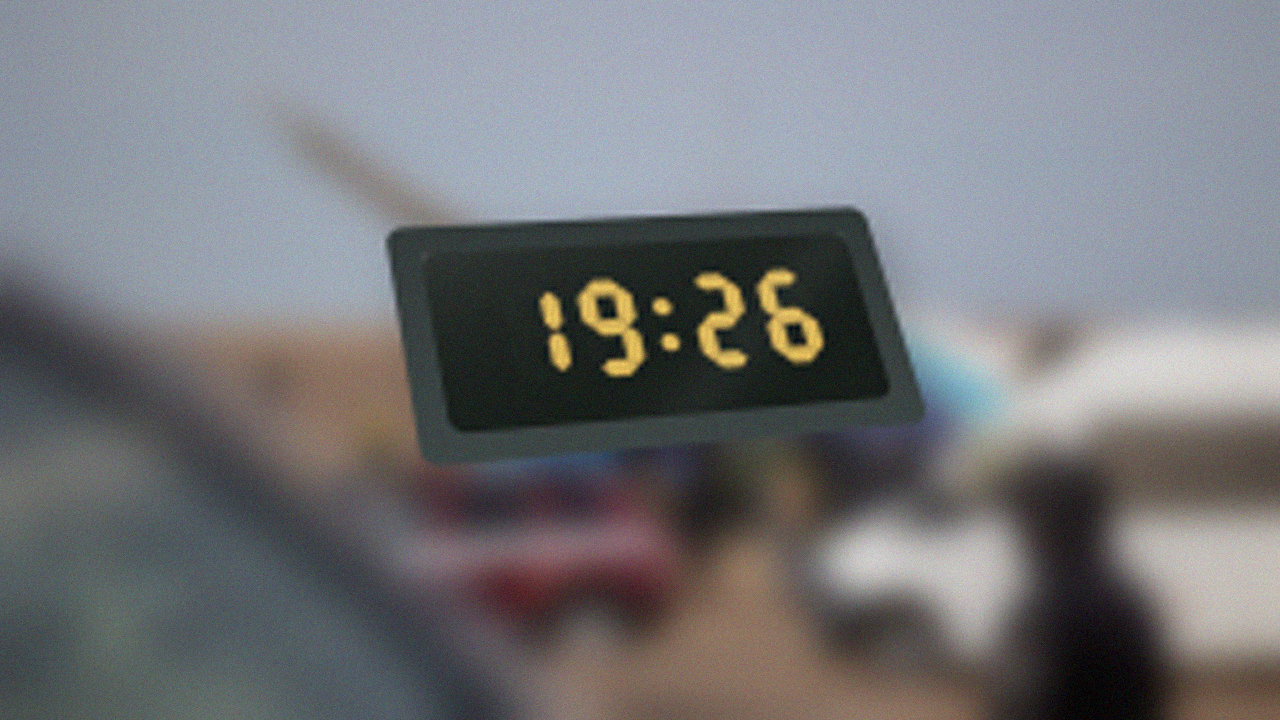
19:26
